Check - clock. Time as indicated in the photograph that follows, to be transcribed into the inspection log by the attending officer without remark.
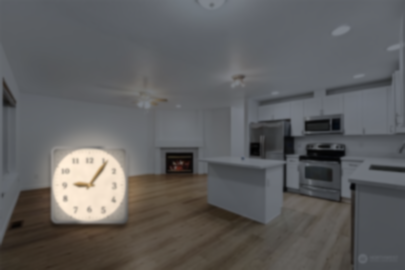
9:06
